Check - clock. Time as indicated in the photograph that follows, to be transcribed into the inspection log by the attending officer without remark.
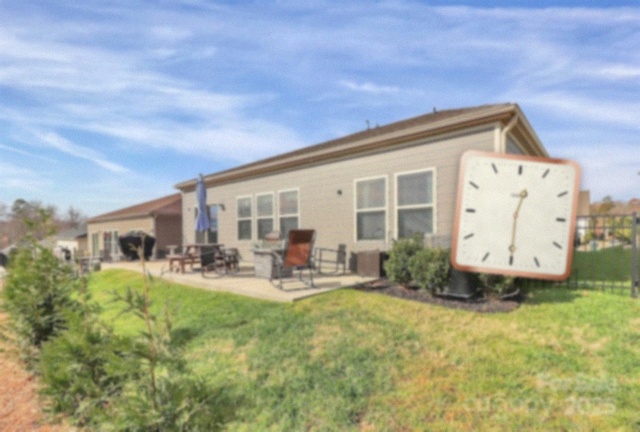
12:30
